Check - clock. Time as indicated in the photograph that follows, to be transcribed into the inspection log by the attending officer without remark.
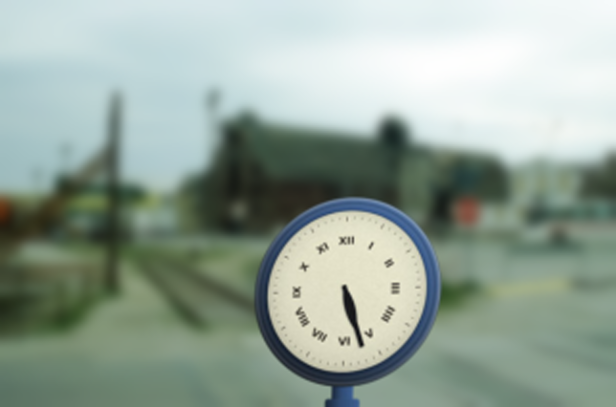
5:27
